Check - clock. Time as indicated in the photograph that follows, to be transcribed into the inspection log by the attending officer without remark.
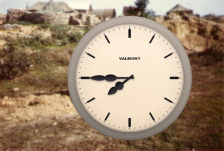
7:45
